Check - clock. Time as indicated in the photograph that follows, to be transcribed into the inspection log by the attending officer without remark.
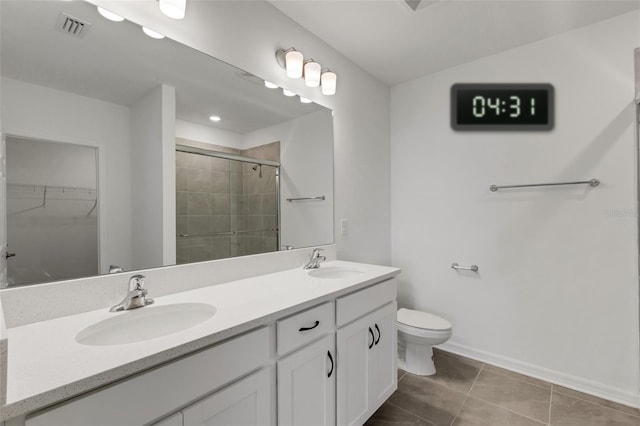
4:31
